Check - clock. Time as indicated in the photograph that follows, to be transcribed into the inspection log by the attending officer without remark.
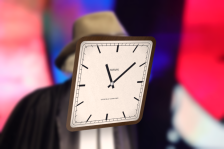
11:08
